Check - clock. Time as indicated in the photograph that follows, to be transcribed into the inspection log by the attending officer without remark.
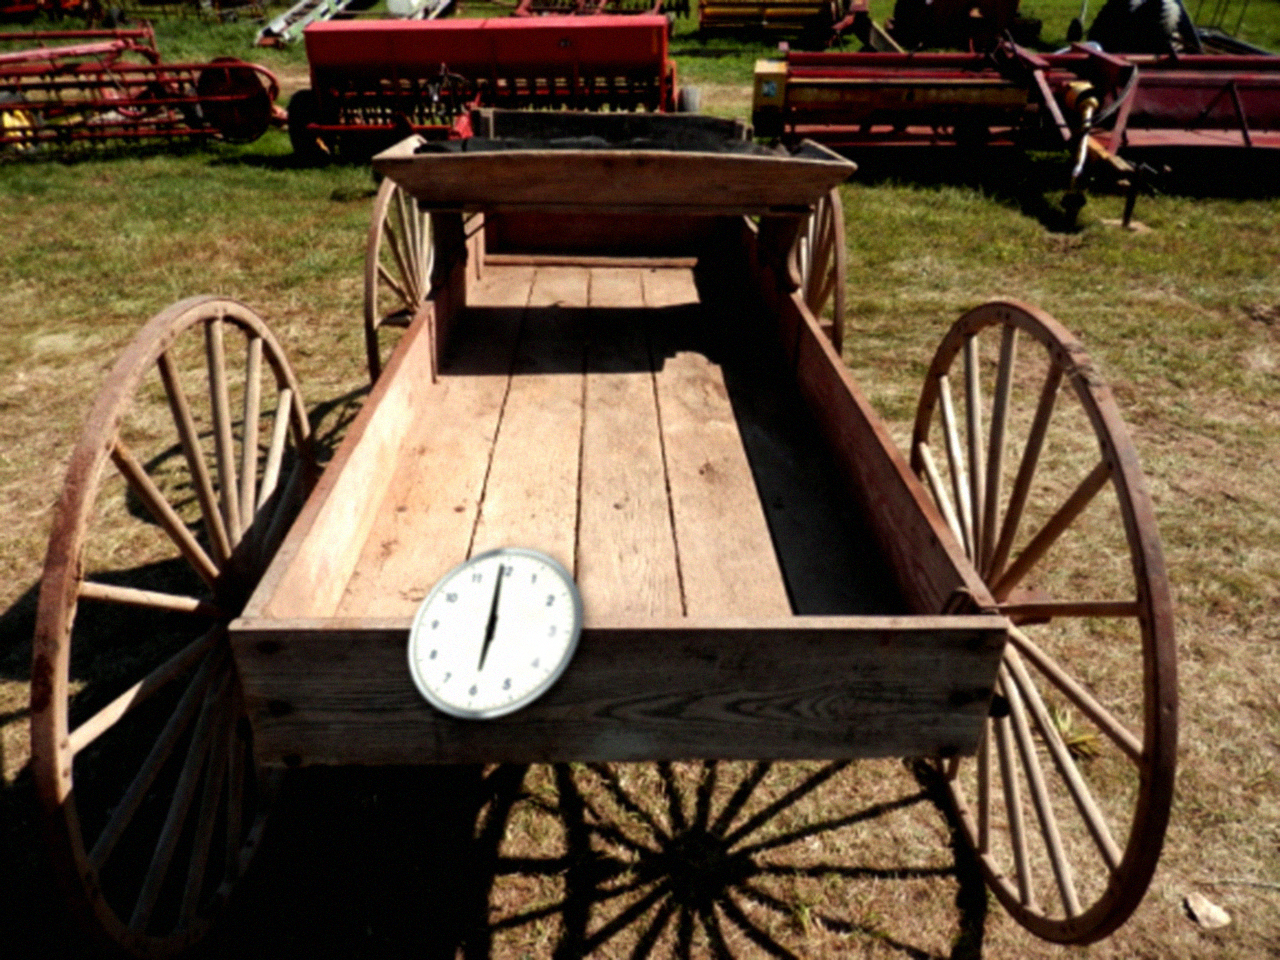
5:59
